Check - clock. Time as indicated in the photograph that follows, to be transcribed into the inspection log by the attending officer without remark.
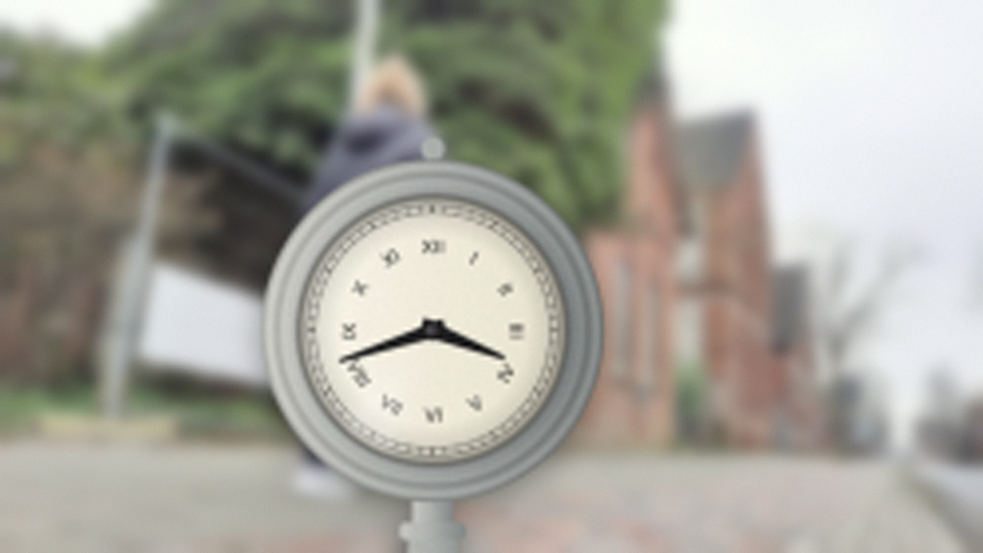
3:42
